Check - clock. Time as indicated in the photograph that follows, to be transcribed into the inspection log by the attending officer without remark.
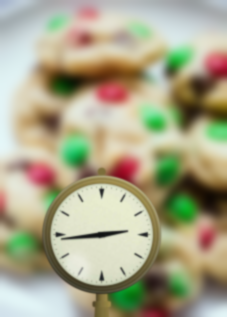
2:44
